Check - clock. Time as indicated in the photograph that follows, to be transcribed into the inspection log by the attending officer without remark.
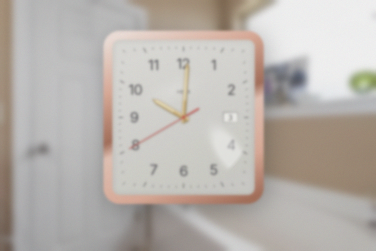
10:00:40
